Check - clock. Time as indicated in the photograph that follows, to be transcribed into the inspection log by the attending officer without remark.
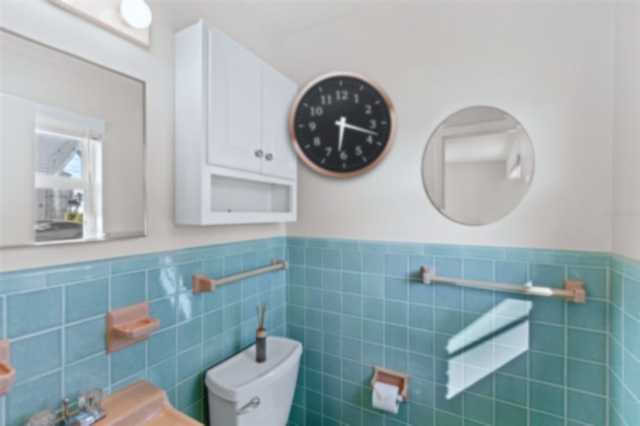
6:18
